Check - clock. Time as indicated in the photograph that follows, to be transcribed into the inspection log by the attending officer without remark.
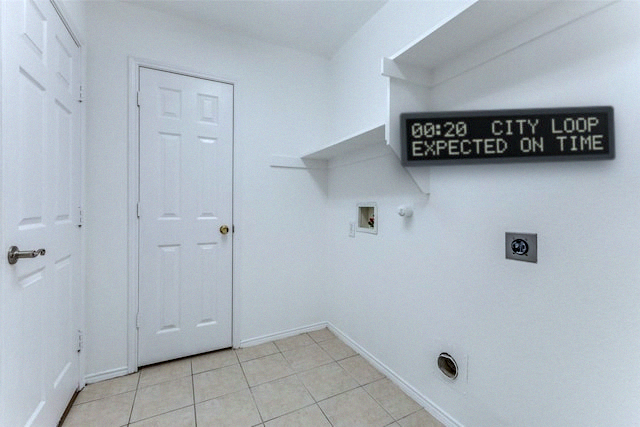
0:20
